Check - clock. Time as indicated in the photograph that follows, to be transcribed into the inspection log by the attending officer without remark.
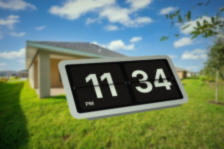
11:34
